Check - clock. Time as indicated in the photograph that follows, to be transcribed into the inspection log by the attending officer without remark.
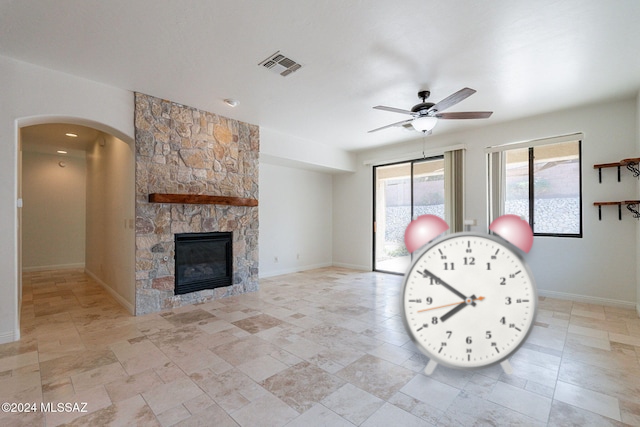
7:50:43
